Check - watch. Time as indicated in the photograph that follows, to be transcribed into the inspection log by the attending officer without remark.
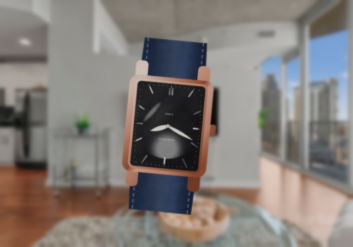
8:19
